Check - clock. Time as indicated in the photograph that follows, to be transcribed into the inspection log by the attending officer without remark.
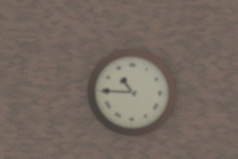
10:45
